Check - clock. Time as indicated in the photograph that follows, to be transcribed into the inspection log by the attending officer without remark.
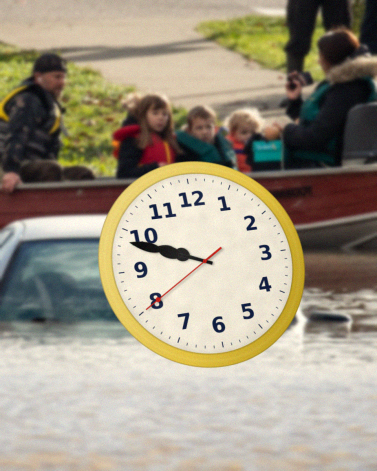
9:48:40
